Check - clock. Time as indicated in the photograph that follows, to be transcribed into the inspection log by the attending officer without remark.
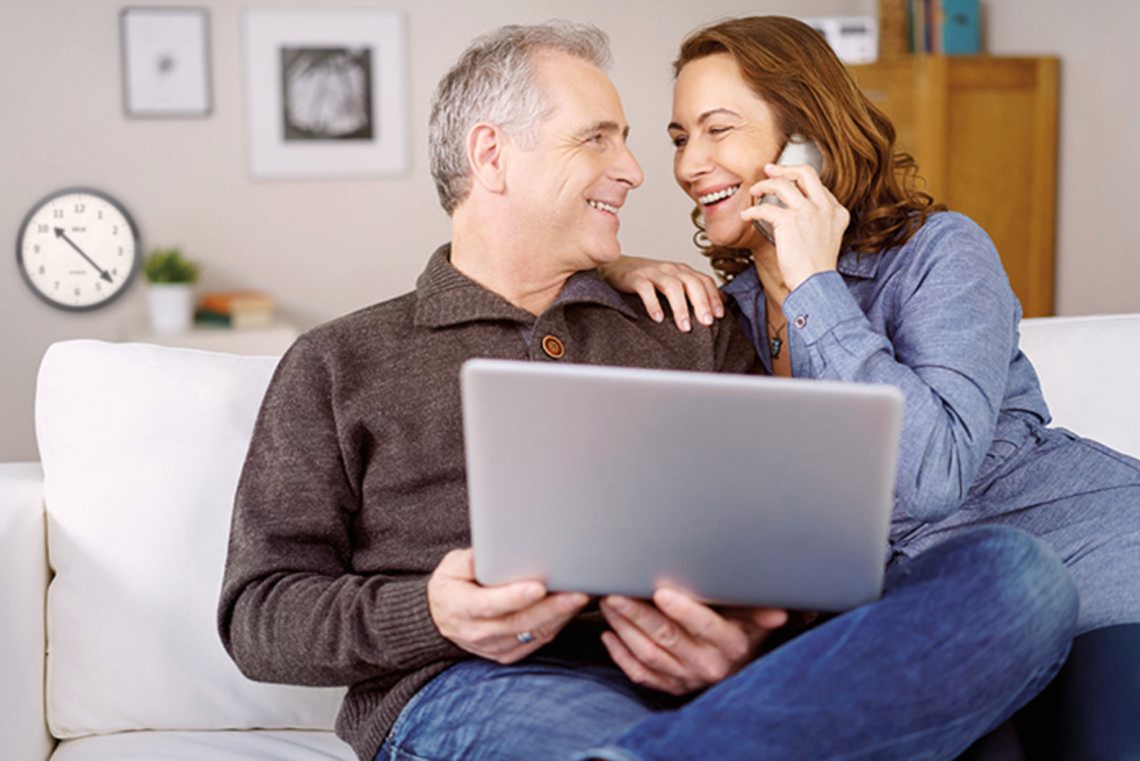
10:22
